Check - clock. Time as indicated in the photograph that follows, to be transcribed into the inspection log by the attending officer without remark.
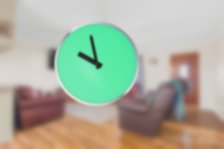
9:58
